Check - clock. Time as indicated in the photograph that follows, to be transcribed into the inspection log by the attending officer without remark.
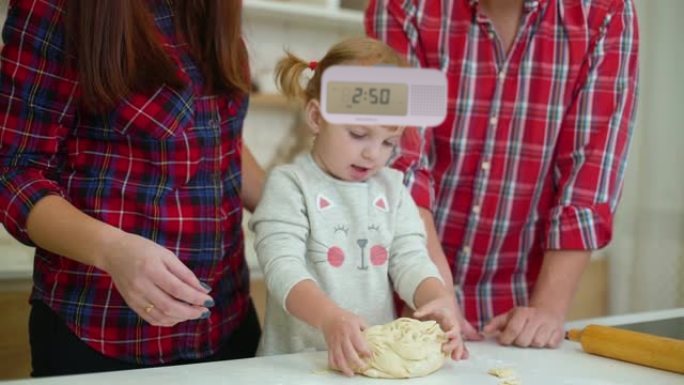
2:50
